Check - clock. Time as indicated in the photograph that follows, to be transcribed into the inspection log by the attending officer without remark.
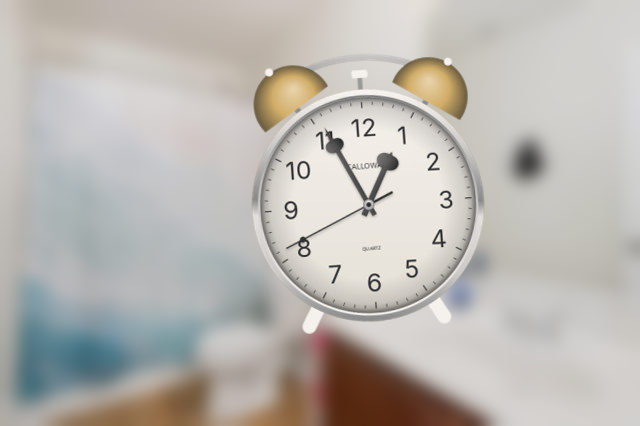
12:55:41
